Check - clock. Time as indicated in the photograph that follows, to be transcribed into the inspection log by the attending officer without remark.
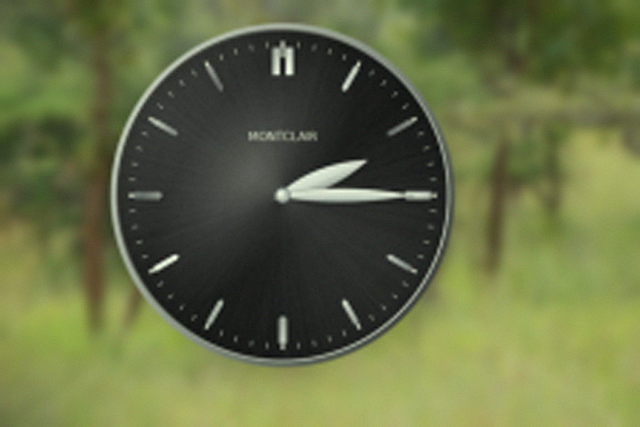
2:15
